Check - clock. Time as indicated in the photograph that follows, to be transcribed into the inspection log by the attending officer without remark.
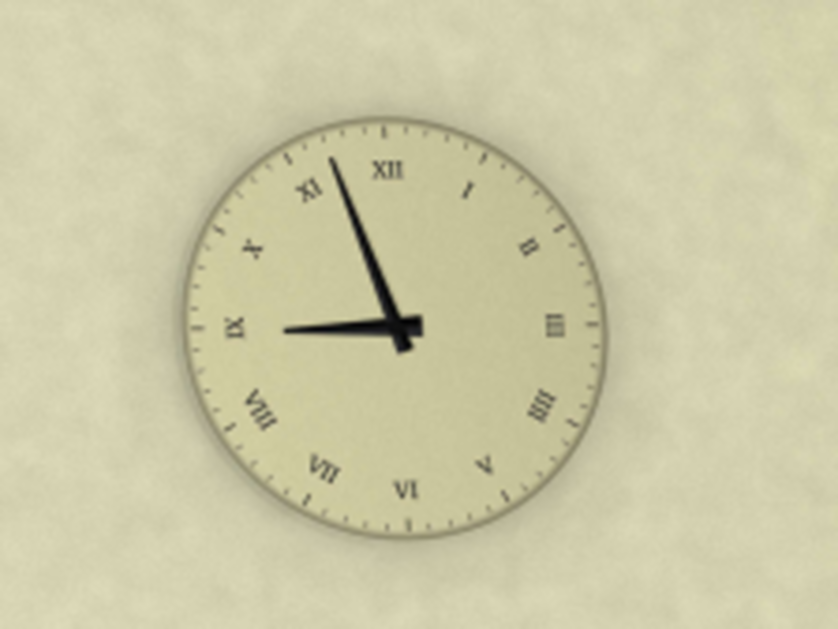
8:57
